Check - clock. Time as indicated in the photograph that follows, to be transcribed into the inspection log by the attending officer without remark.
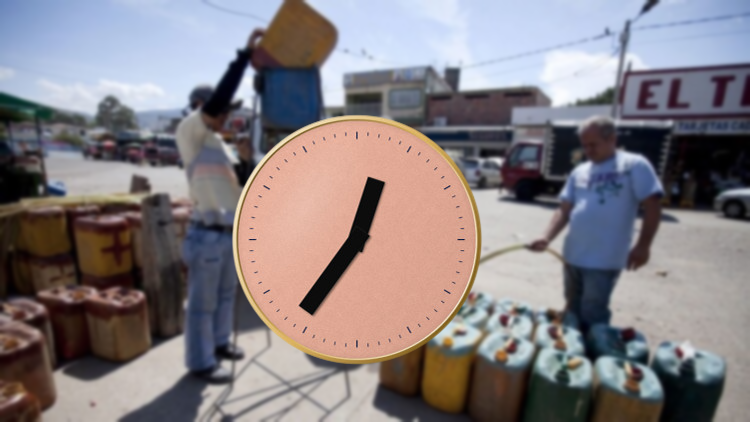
12:36
